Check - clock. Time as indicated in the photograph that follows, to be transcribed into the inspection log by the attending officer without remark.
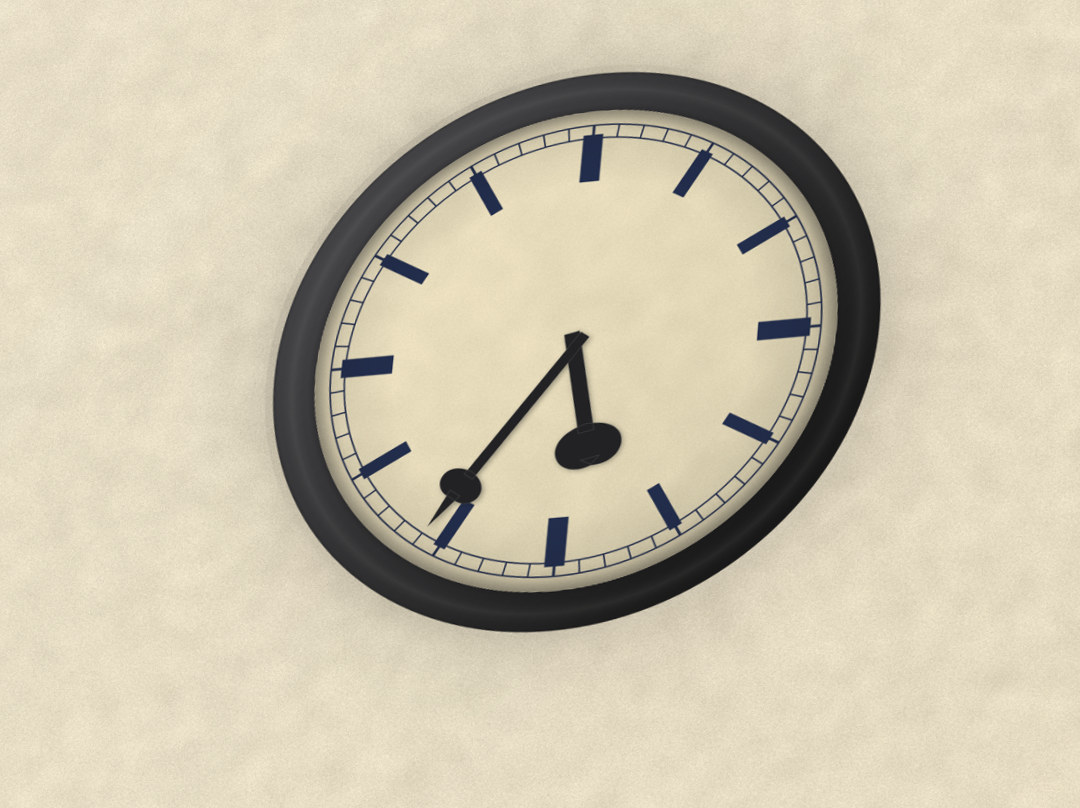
5:36
